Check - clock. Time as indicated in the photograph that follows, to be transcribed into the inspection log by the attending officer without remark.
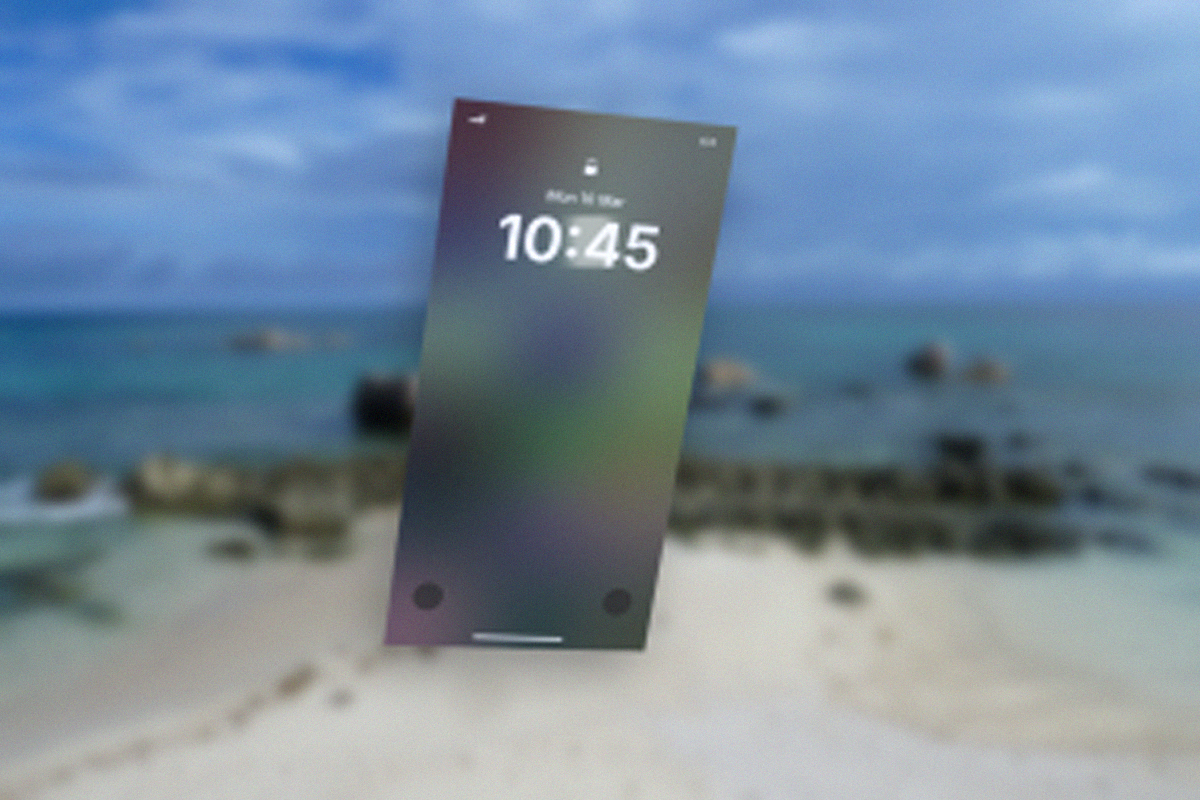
10:45
